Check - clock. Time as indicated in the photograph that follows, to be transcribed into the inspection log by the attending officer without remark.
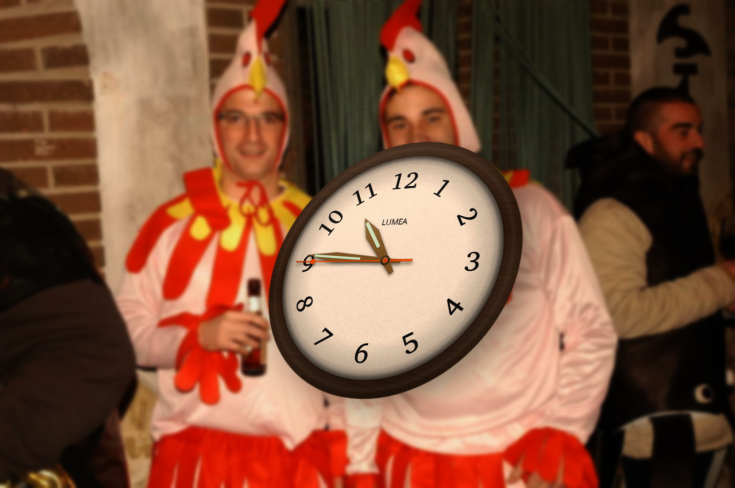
10:45:45
